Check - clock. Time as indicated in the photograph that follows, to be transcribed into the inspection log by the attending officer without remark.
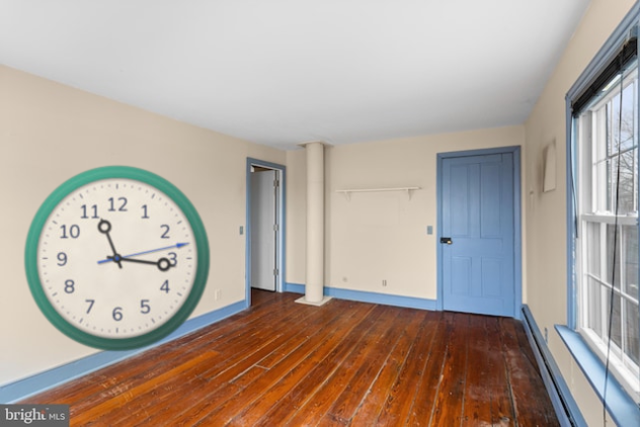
11:16:13
